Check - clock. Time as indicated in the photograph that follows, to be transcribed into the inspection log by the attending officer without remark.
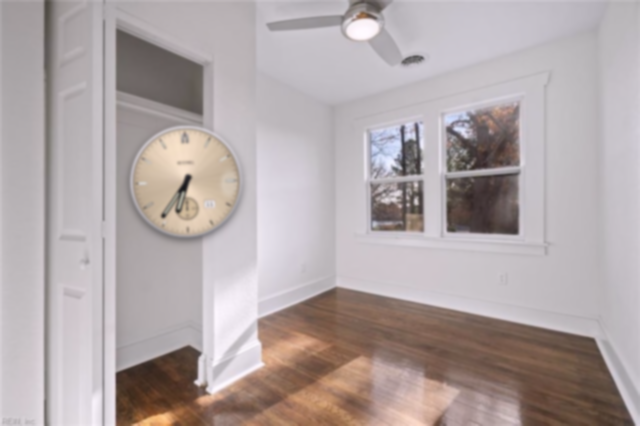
6:36
